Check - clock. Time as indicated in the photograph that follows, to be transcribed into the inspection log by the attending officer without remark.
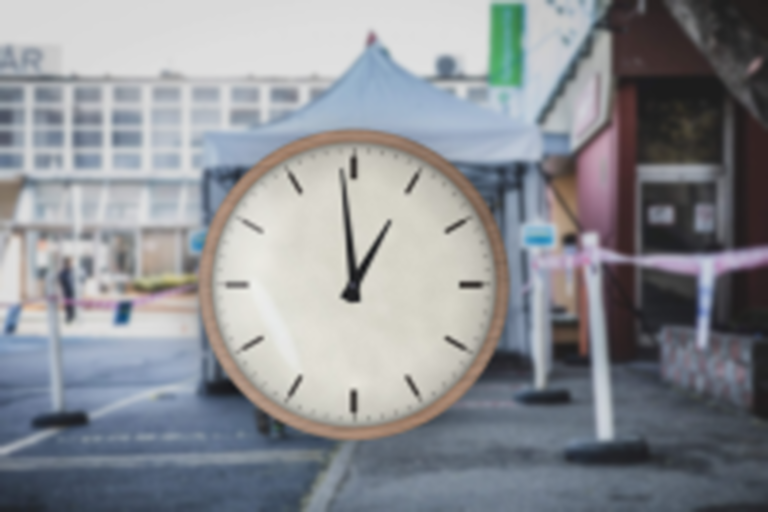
12:59
